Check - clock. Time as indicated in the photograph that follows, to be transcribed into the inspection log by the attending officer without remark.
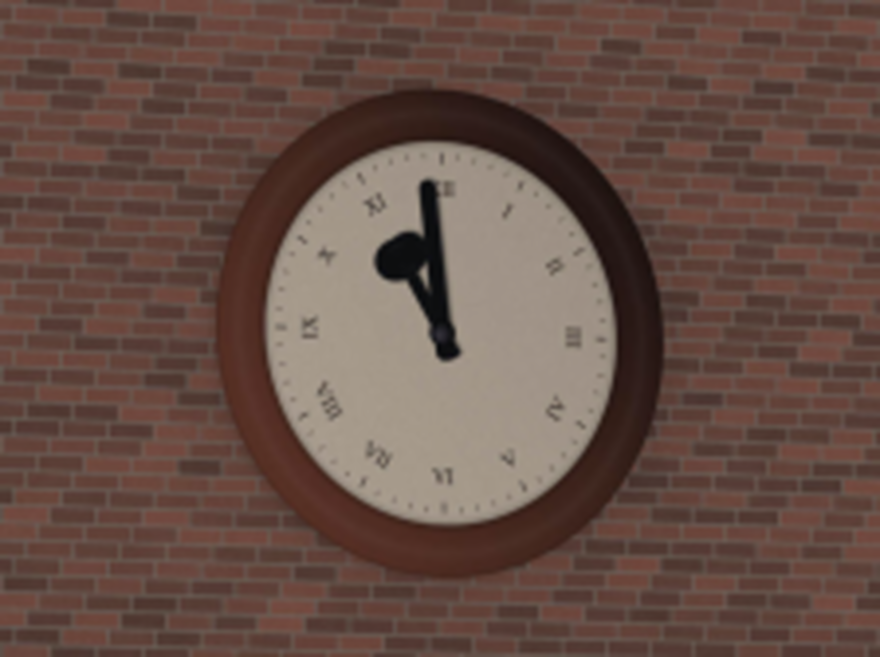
10:59
